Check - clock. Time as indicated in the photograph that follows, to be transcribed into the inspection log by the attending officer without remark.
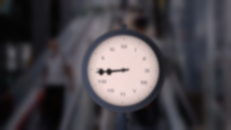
8:44
